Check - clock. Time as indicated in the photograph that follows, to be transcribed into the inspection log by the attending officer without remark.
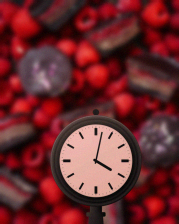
4:02
